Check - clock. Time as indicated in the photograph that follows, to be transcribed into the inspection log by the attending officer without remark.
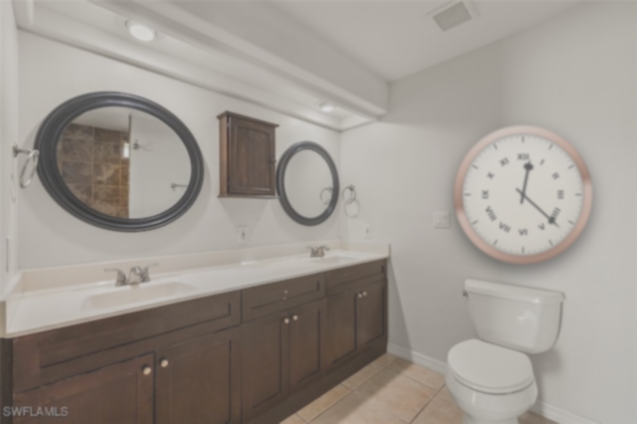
12:22
